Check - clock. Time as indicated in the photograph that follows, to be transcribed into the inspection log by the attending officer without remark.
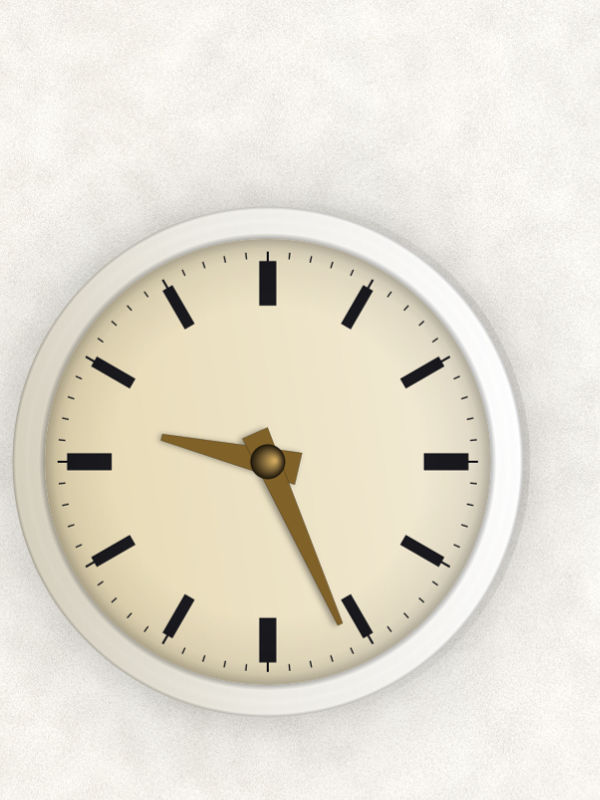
9:26
